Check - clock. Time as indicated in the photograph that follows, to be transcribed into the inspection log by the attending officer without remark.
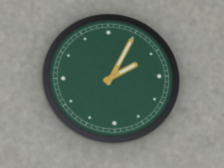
2:05
